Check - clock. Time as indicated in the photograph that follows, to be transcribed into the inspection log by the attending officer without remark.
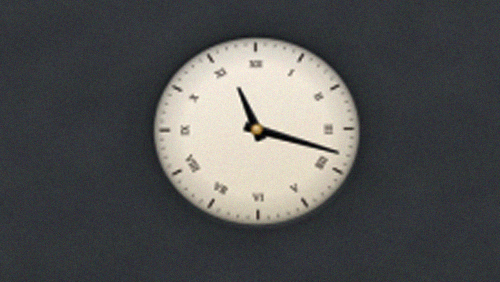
11:18
